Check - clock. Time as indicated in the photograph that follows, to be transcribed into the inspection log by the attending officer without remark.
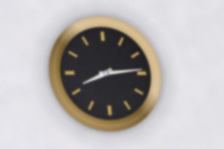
8:14
